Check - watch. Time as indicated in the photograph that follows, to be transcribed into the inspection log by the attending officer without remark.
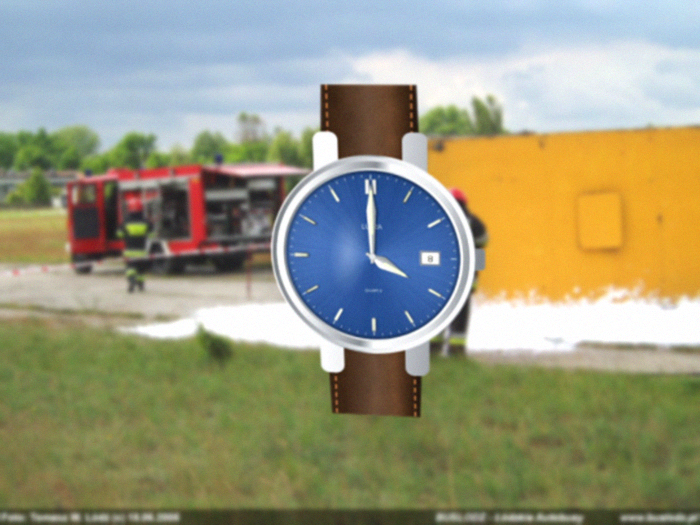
4:00
